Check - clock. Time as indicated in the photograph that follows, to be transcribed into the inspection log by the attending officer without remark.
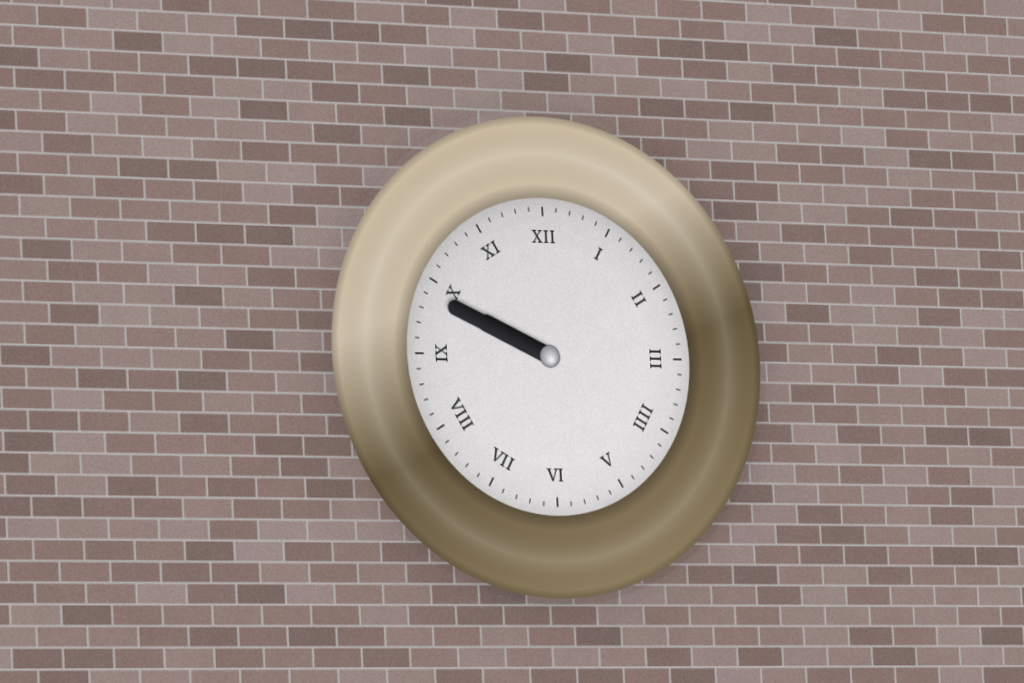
9:49
